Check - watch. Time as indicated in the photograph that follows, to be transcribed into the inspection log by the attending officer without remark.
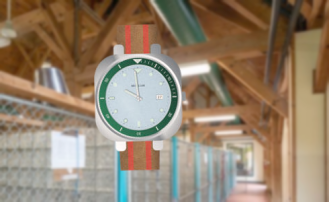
9:59
